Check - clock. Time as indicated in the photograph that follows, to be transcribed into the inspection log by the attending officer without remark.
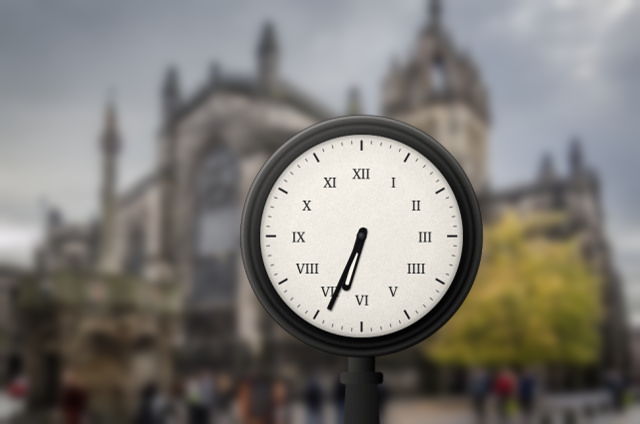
6:34
